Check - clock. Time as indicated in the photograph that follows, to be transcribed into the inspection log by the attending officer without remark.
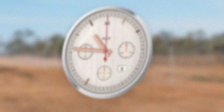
10:46
